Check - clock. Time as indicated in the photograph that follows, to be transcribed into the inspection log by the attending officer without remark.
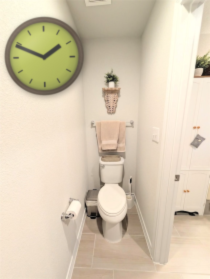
1:49
